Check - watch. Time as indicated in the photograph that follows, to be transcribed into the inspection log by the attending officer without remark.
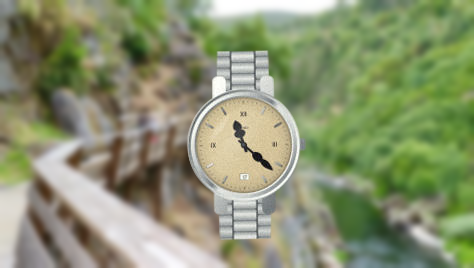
11:22
